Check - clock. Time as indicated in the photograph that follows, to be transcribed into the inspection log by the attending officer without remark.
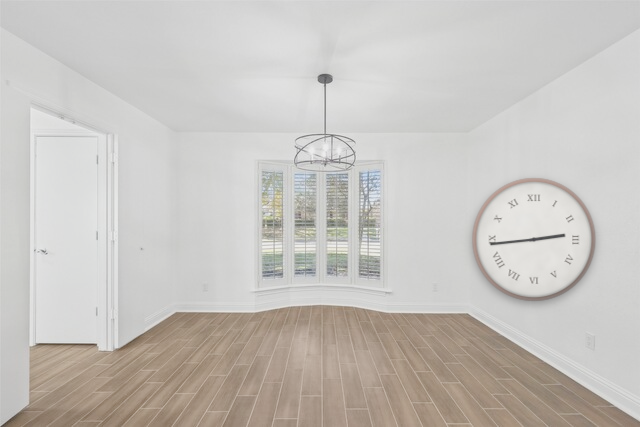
2:44
